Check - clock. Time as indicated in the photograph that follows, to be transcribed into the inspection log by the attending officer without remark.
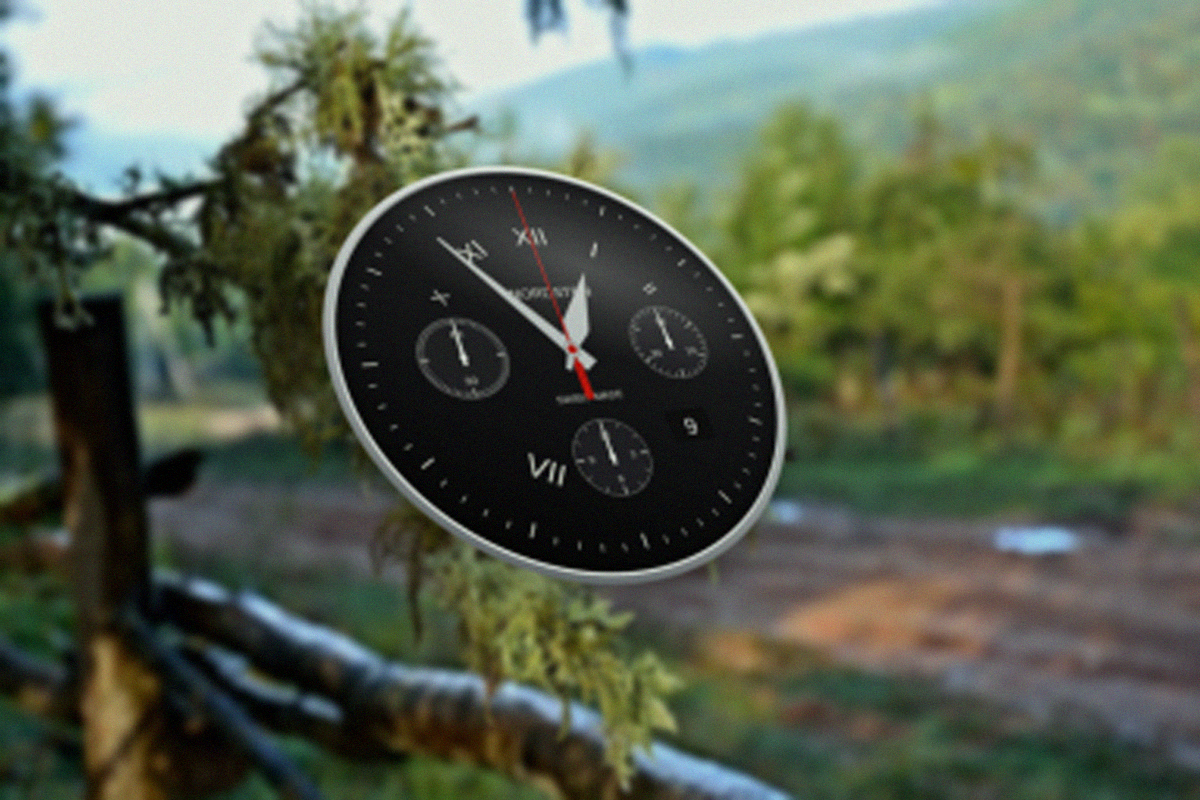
12:54
